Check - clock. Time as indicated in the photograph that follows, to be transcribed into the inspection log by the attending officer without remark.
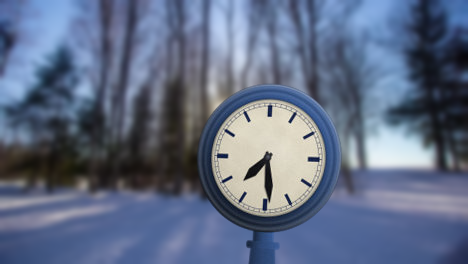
7:29
